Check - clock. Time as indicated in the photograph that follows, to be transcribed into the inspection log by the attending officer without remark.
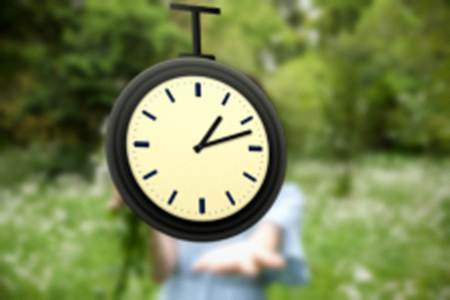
1:12
